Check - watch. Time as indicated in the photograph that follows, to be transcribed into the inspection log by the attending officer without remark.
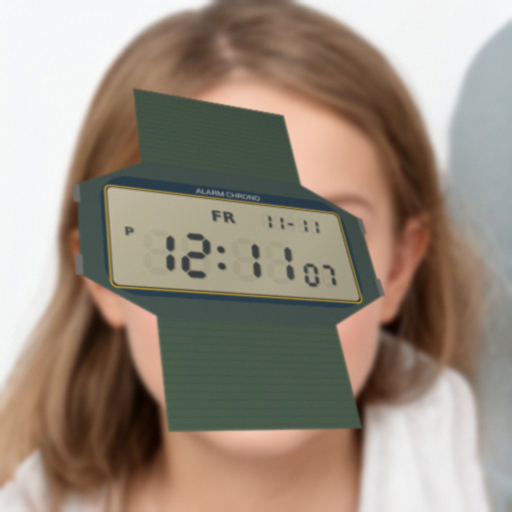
12:11:07
